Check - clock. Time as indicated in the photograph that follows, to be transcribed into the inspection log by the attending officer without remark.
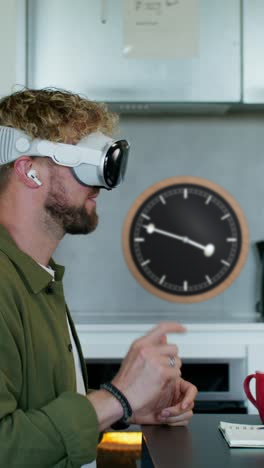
3:48
